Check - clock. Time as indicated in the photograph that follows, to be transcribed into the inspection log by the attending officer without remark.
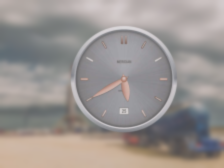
5:40
